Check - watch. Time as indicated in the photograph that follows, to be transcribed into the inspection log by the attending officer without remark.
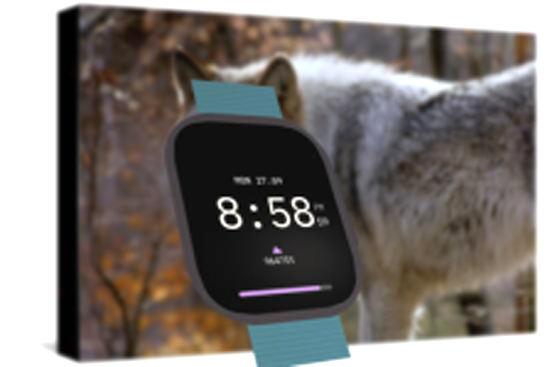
8:58
